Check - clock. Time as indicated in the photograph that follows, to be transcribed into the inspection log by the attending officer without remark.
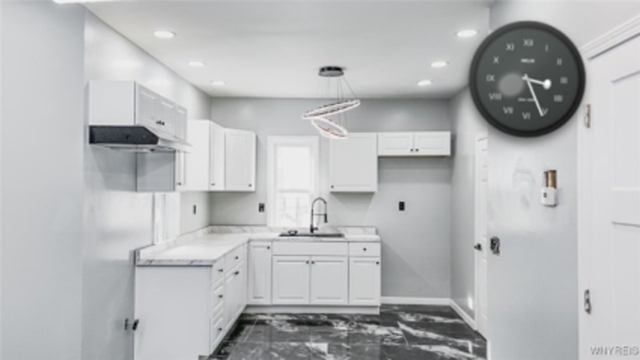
3:26
